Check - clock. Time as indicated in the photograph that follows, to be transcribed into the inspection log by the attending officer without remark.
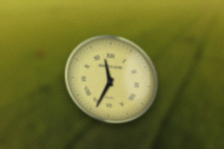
11:34
